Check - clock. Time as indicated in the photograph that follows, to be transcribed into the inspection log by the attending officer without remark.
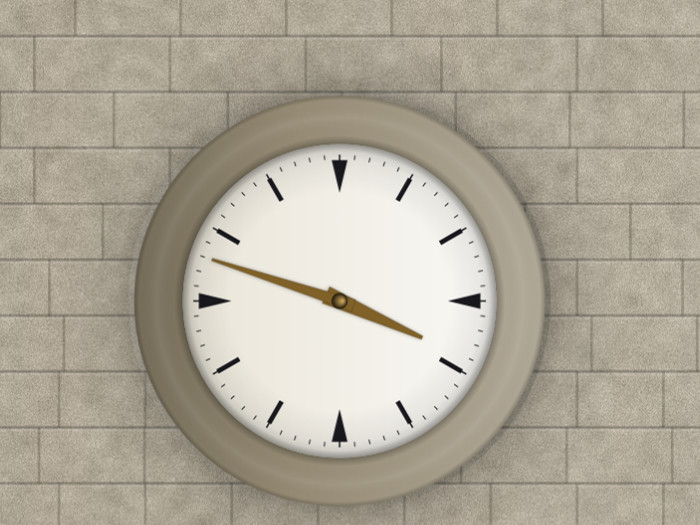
3:48
